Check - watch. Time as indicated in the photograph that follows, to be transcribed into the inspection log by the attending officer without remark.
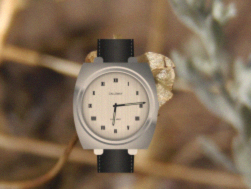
6:14
